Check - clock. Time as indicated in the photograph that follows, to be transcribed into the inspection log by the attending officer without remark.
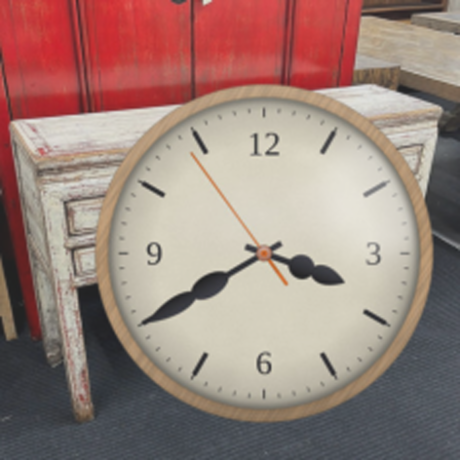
3:39:54
